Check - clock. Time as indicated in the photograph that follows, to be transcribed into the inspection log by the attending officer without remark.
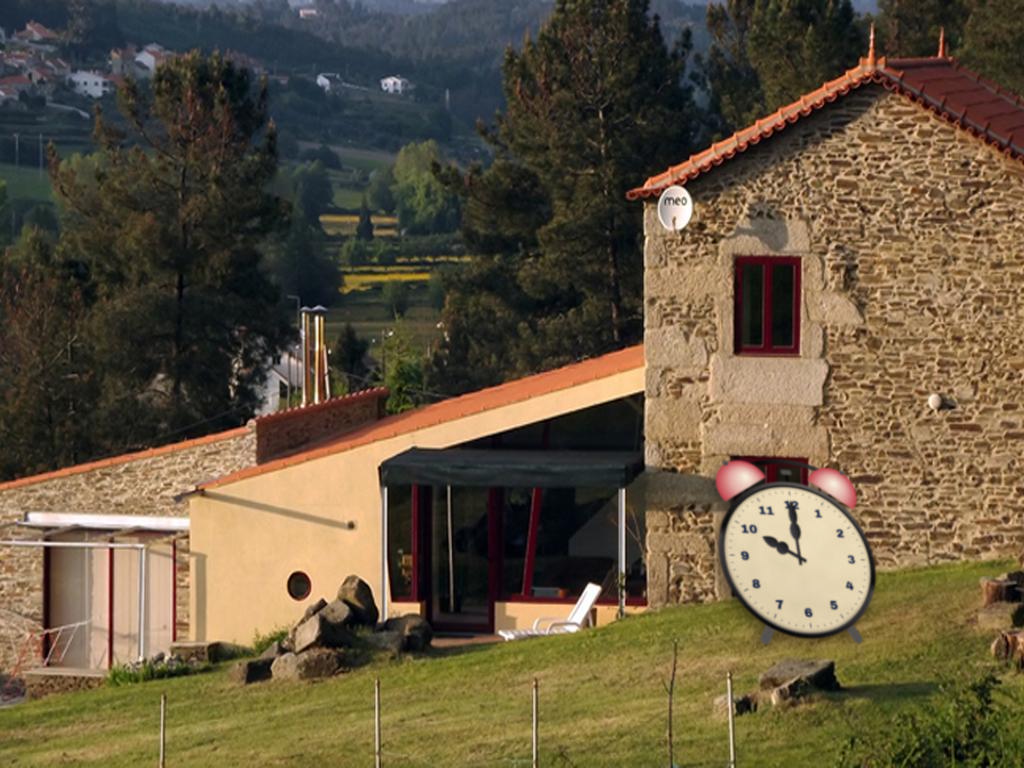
10:00
